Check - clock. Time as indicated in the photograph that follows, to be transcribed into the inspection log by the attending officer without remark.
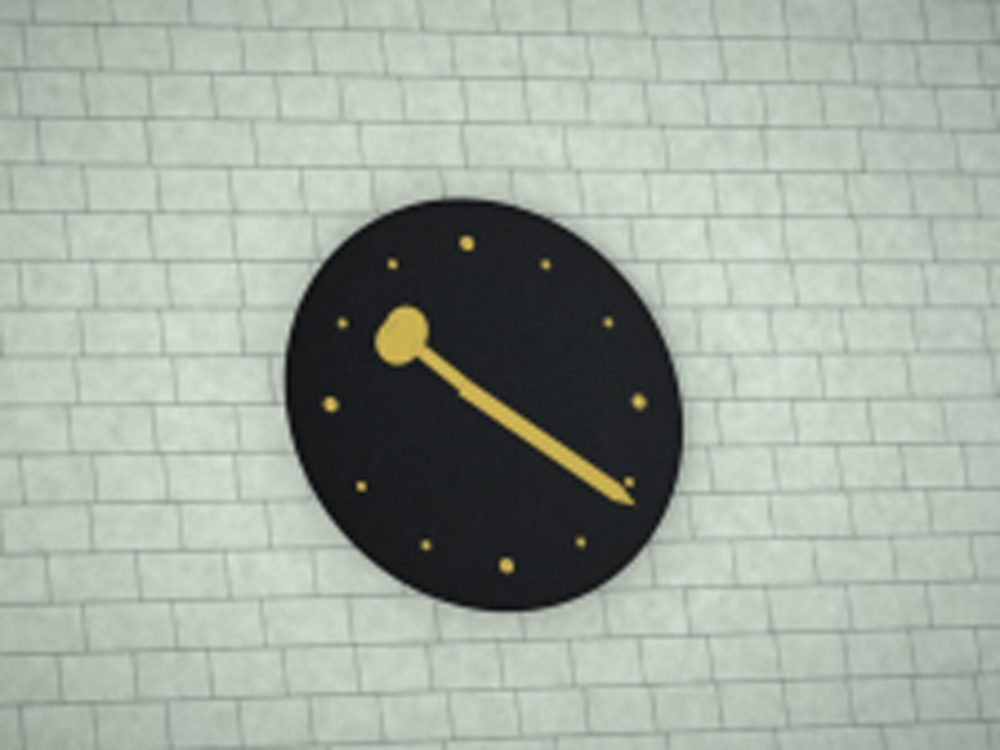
10:21
